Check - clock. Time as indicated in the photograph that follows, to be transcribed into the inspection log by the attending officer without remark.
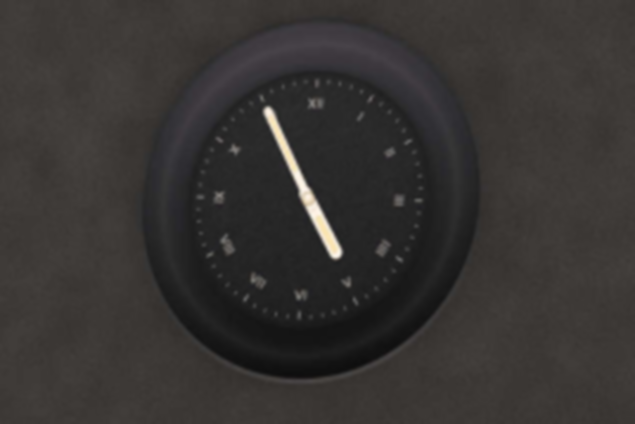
4:55
